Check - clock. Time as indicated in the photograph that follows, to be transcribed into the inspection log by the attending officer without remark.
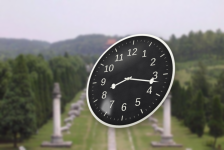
8:17
